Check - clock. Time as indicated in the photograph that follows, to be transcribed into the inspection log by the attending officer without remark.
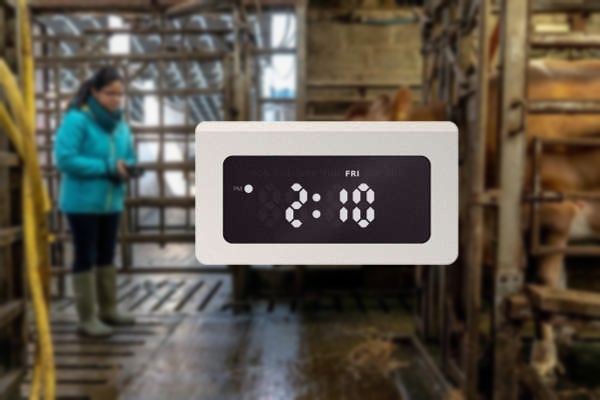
2:10
